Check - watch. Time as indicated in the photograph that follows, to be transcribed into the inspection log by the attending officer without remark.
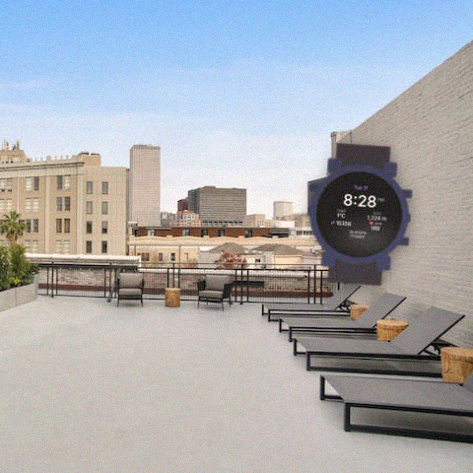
8:28
